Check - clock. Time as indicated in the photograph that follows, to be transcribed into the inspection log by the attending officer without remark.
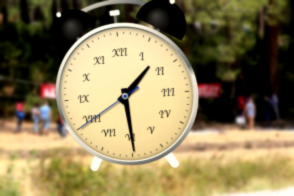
1:29:40
